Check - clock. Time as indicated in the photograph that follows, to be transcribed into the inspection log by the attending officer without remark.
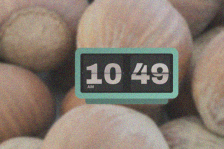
10:49
